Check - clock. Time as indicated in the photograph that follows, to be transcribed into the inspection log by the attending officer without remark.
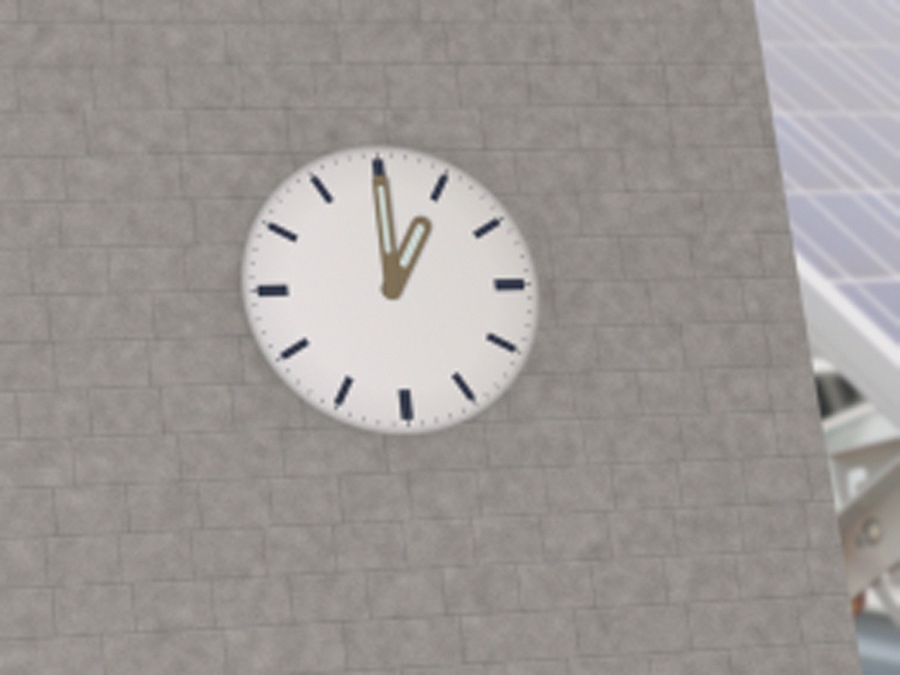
1:00
